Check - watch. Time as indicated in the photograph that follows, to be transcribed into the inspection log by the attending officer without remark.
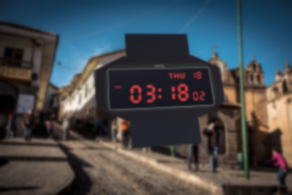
3:18
